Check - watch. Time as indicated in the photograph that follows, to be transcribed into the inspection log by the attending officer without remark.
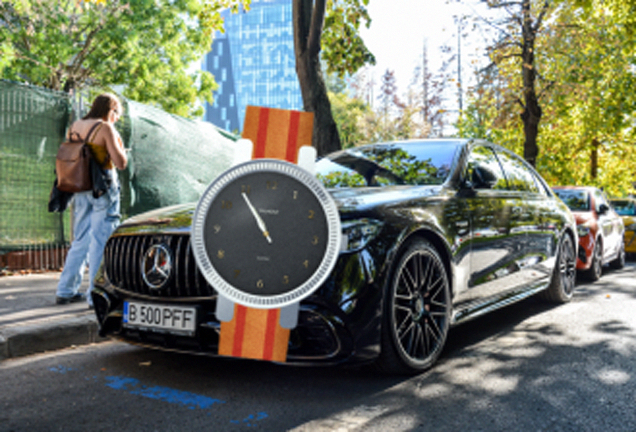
10:54
